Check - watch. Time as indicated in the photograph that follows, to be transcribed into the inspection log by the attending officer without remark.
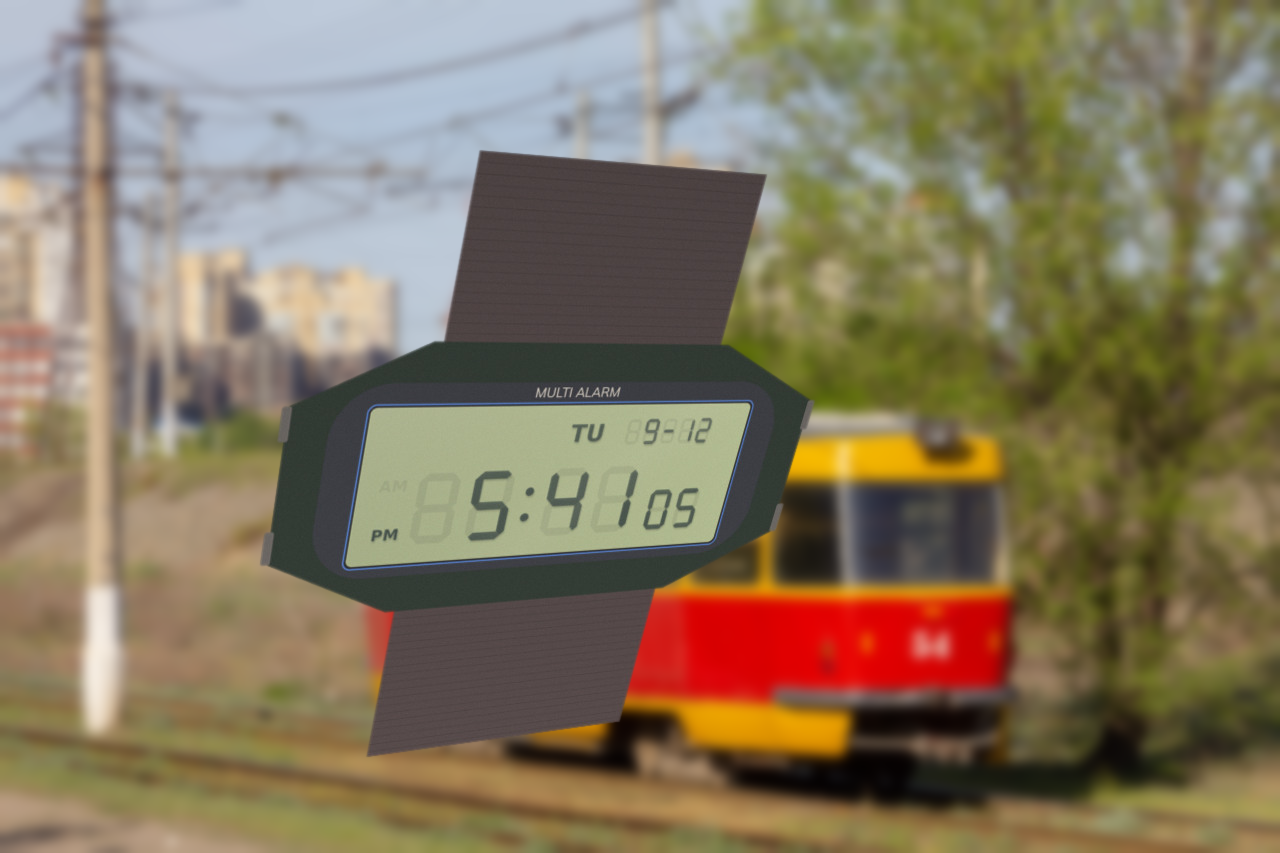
5:41:05
